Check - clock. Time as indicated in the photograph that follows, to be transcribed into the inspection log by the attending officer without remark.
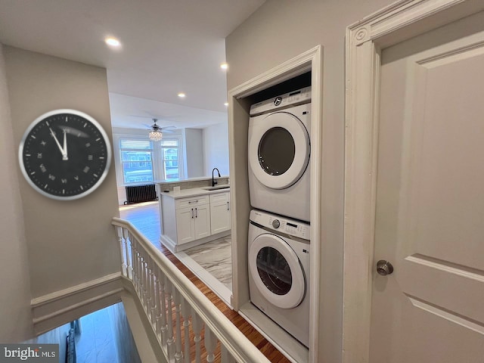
11:55
